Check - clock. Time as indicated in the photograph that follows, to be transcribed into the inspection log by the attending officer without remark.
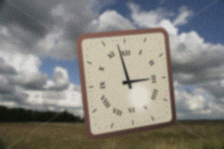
2:58
